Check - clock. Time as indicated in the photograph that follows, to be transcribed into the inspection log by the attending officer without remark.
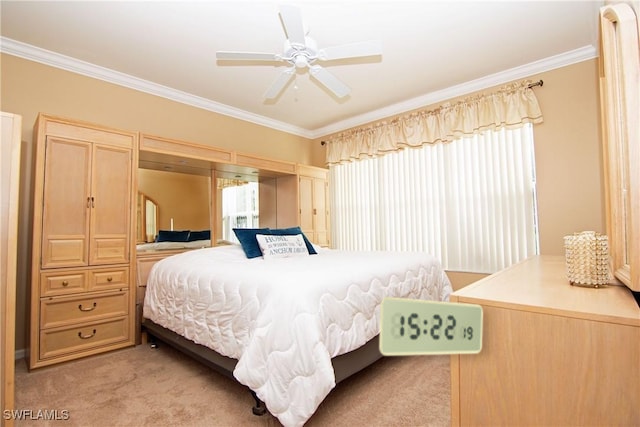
15:22:19
